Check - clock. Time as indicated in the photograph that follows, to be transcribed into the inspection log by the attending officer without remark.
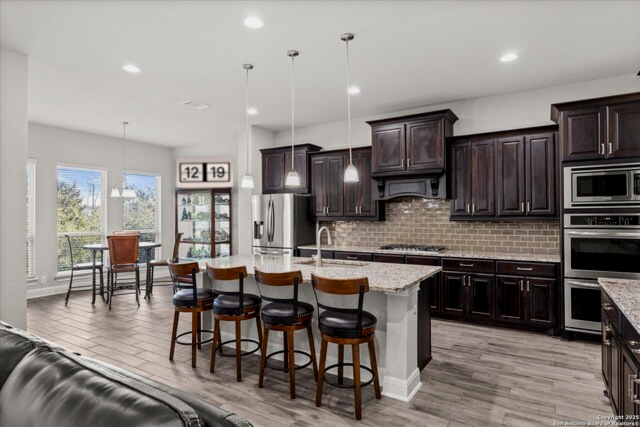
12:19
